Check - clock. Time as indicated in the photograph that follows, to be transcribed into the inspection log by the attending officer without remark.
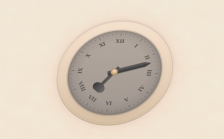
7:12
